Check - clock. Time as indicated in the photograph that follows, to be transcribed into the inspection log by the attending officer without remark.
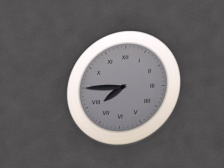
7:45
